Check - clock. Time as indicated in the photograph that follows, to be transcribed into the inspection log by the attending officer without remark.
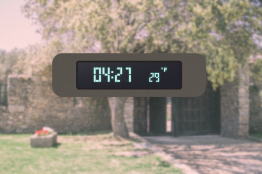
4:27
